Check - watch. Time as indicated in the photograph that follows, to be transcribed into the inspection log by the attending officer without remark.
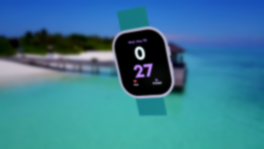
0:27
